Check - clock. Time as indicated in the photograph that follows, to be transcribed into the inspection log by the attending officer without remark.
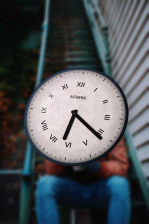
6:21
